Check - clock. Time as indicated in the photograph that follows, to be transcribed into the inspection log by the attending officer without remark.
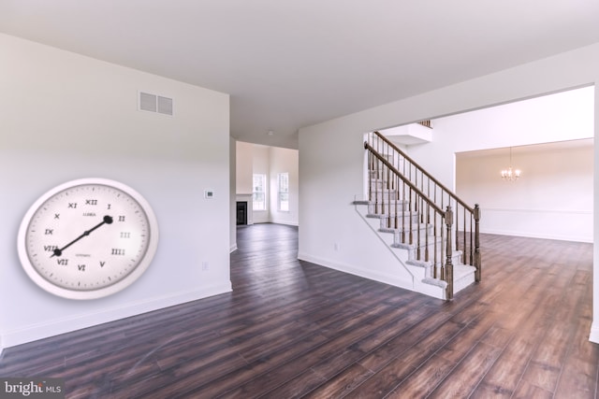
1:38
